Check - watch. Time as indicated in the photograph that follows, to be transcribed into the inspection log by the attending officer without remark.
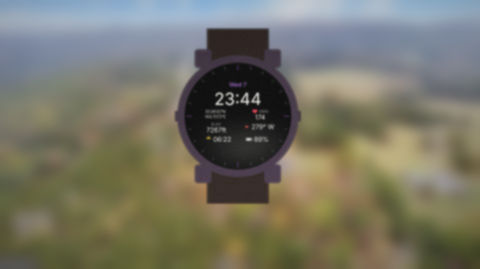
23:44
